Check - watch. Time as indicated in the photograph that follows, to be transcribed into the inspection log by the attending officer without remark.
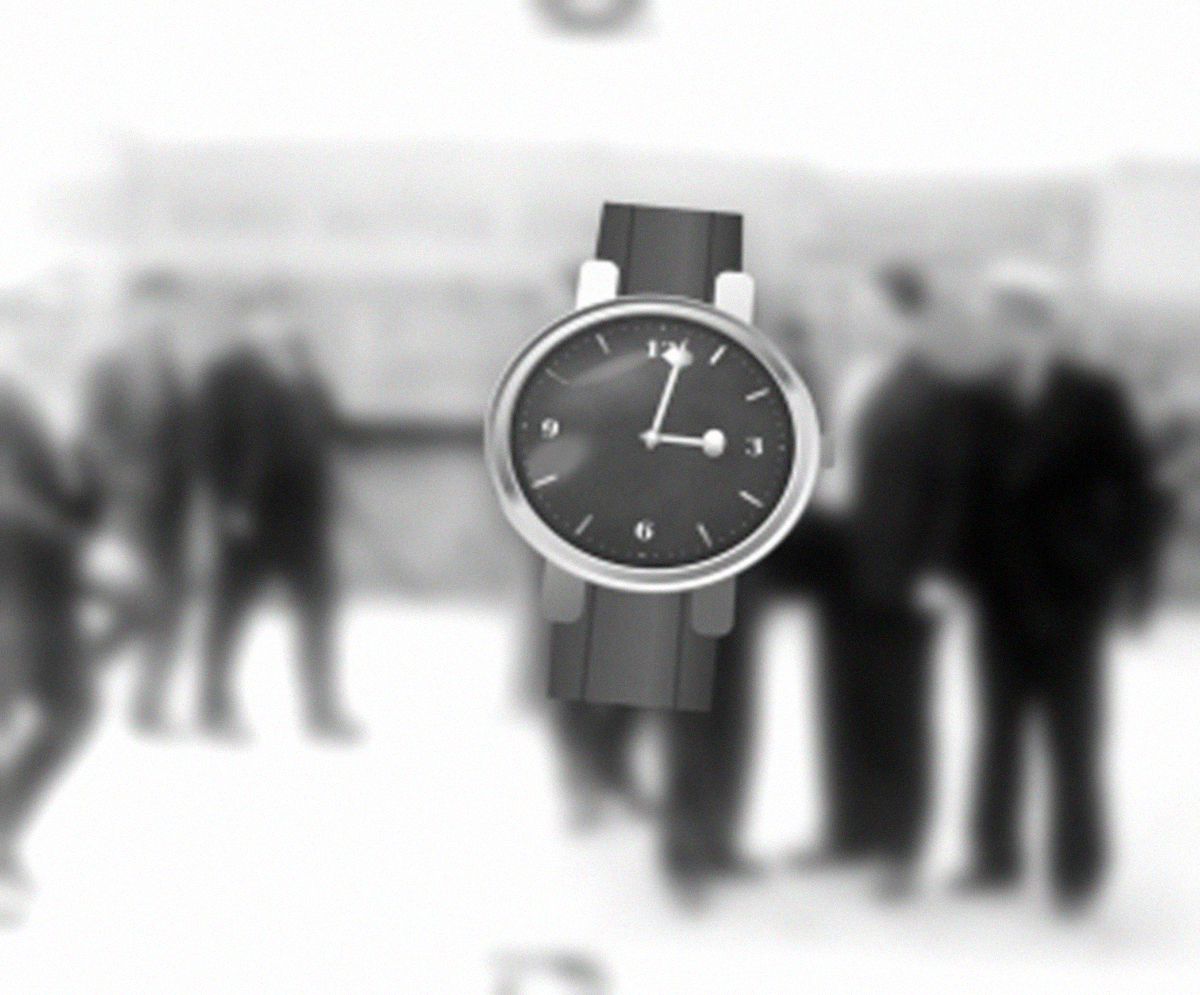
3:02
